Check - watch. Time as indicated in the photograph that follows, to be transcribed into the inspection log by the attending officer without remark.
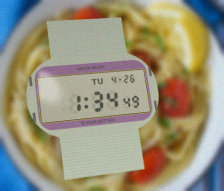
1:34:49
